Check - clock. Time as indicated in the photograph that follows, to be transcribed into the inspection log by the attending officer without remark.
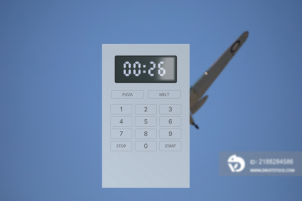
0:26
